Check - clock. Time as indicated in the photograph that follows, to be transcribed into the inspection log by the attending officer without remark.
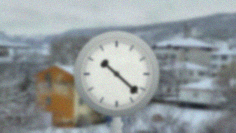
10:22
